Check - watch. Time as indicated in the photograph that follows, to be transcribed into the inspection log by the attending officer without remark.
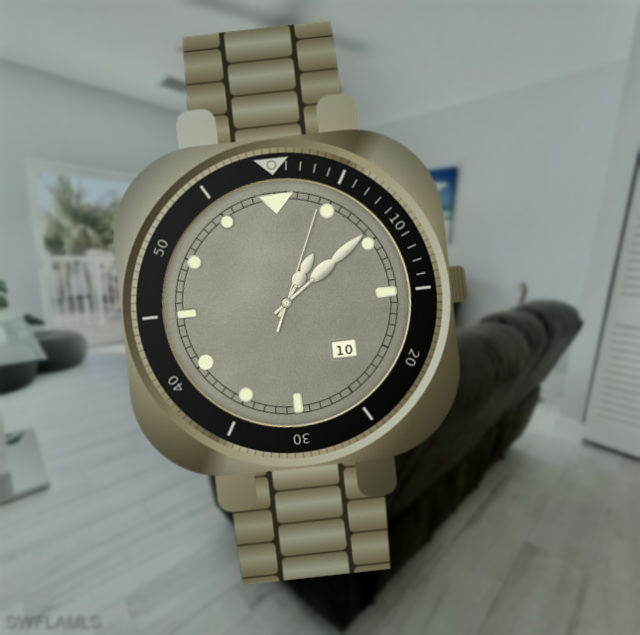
1:09:04
